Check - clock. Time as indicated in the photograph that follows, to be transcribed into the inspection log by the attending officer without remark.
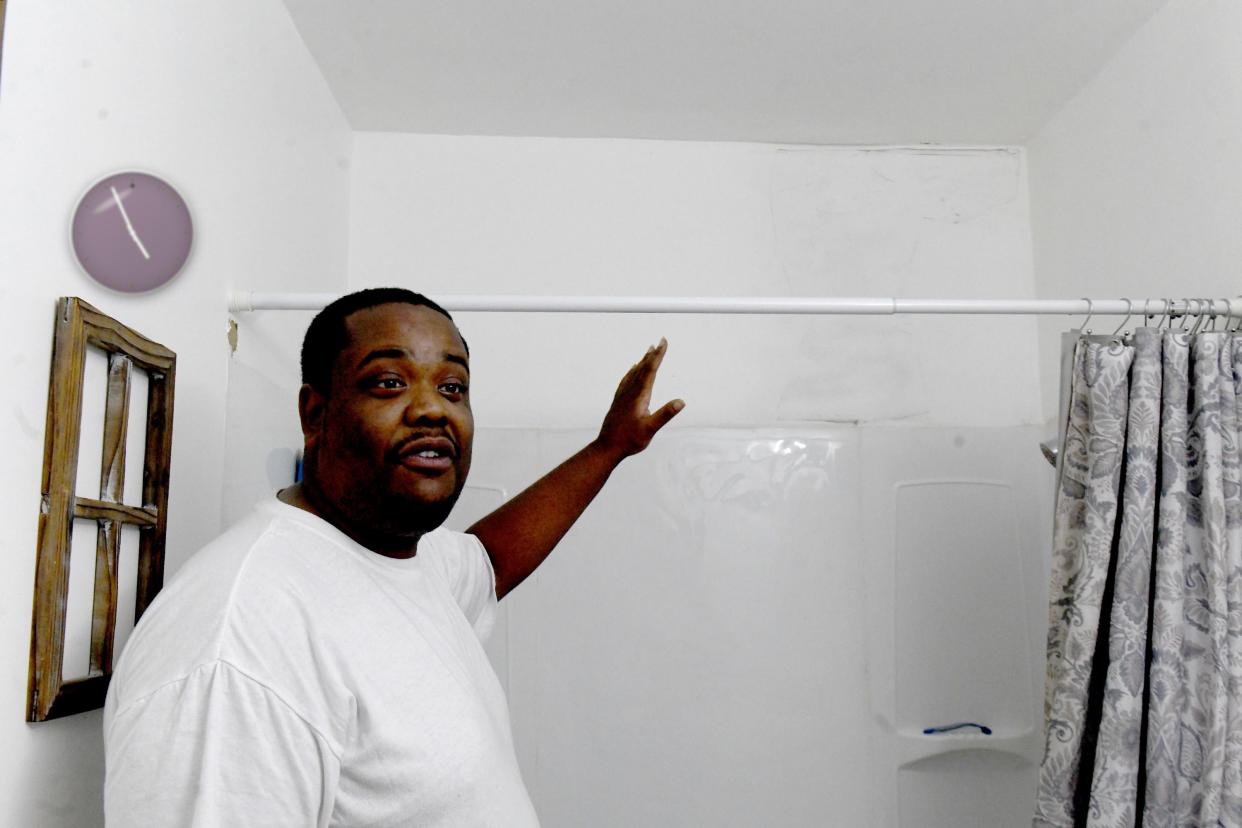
4:56
